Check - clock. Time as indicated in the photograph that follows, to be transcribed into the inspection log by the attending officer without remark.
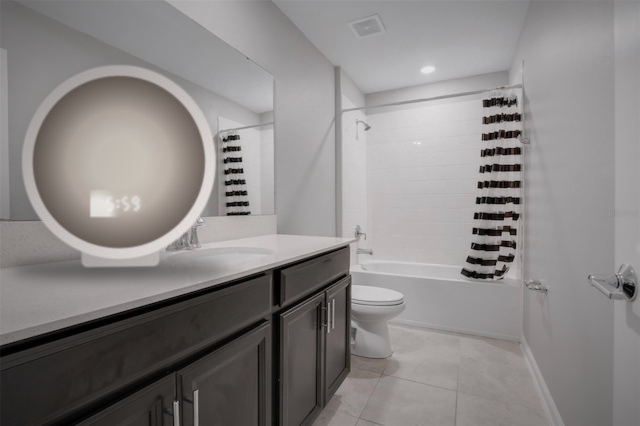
5:59
